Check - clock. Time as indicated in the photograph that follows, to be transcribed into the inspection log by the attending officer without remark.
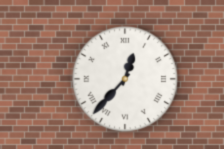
12:37
